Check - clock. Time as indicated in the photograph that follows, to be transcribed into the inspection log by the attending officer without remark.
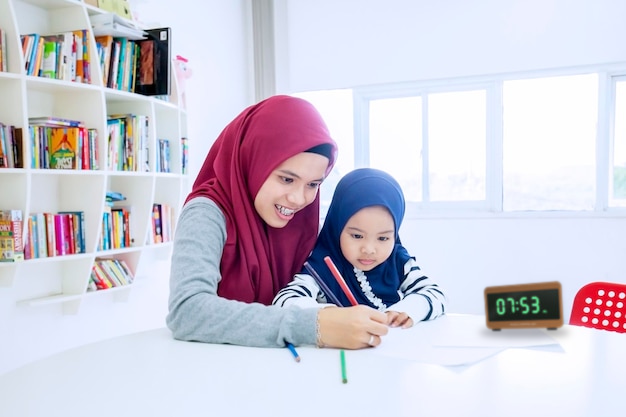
7:53
